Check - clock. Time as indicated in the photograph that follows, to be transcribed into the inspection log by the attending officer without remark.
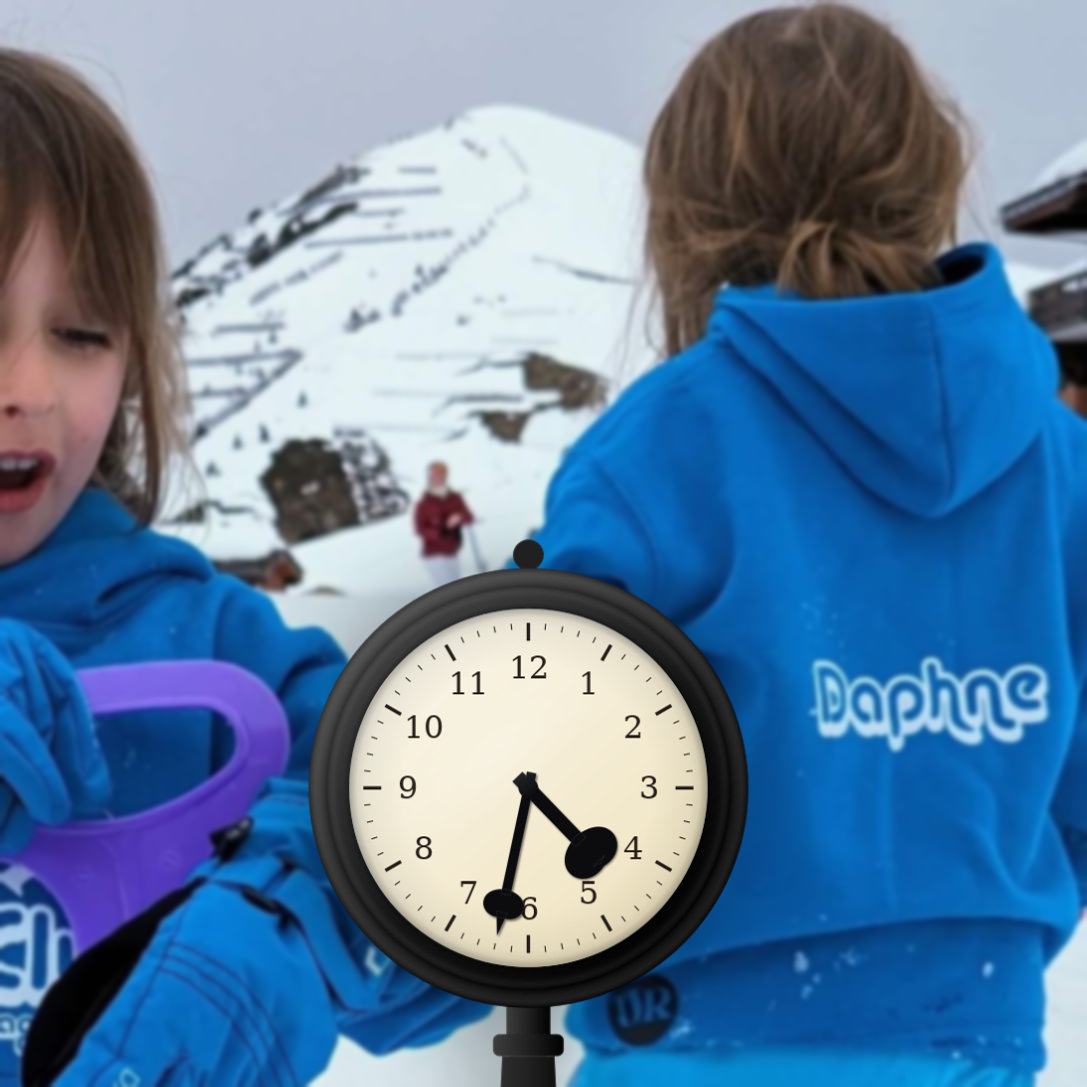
4:32
